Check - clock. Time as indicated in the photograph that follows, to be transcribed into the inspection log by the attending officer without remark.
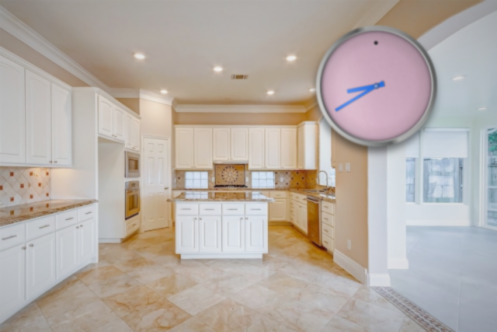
8:40
